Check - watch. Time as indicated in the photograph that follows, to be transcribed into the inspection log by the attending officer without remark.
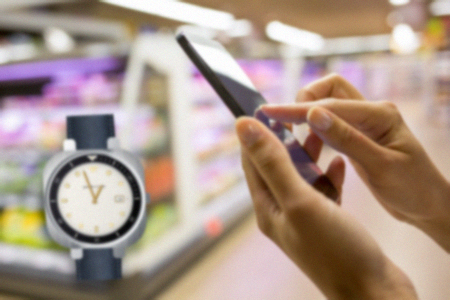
12:57
